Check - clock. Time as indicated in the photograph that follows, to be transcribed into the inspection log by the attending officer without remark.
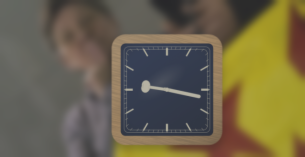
9:17
